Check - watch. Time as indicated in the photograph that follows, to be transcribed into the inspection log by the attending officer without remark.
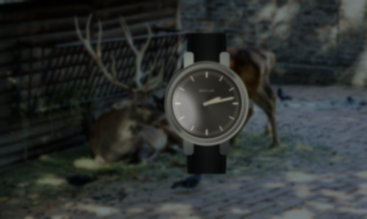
2:13
